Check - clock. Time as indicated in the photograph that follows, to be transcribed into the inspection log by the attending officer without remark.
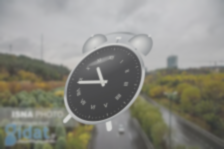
10:44
